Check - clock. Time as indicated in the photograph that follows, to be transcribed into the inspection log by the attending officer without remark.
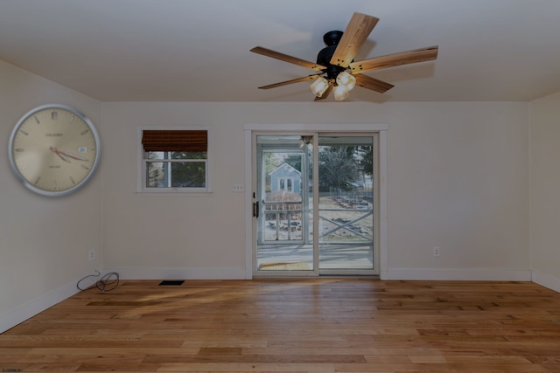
4:18
